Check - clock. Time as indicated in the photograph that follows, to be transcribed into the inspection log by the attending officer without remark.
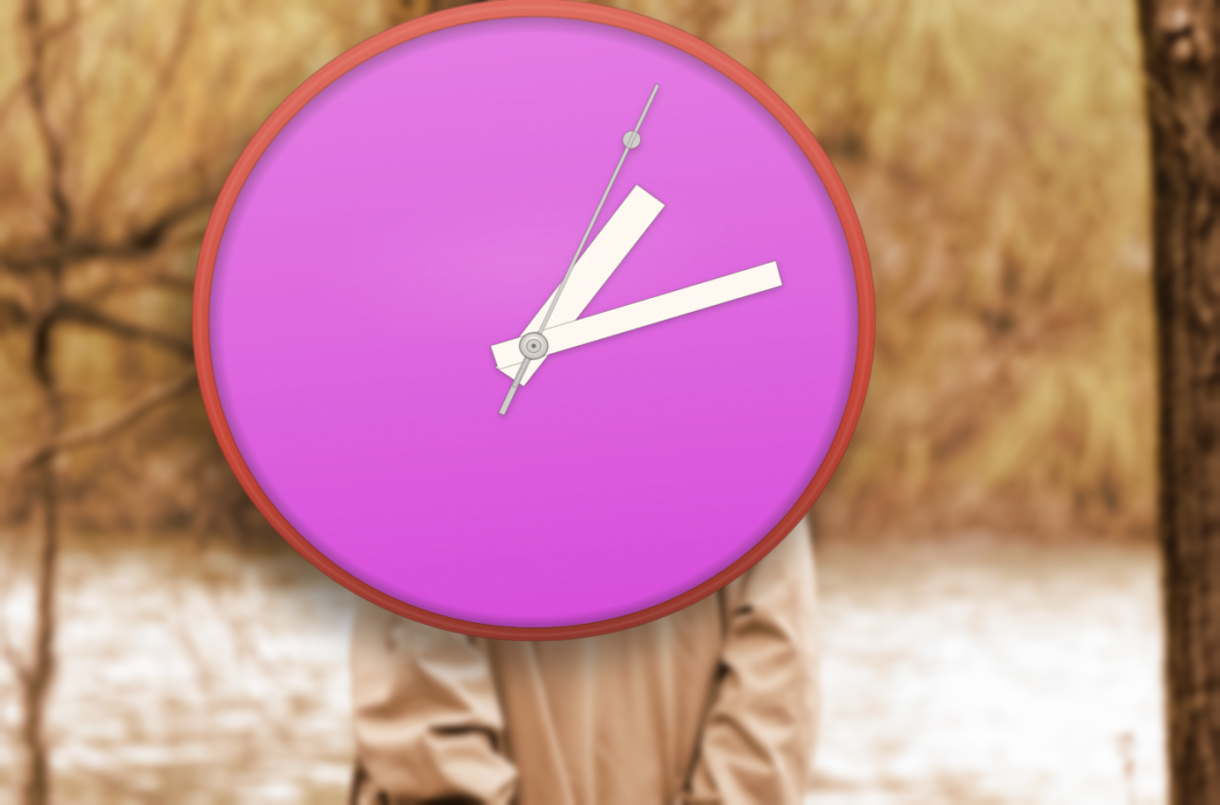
1:12:04
